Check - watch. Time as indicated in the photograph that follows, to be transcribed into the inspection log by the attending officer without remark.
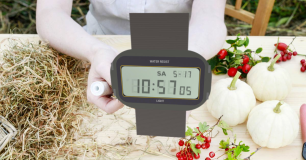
10:57:05
